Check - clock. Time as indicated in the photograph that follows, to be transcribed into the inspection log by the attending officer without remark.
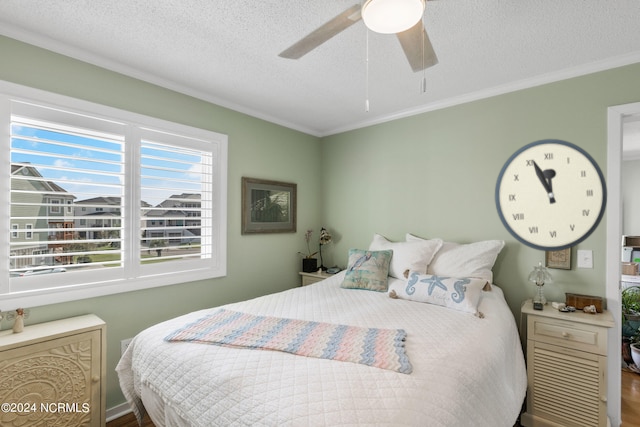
11:56
